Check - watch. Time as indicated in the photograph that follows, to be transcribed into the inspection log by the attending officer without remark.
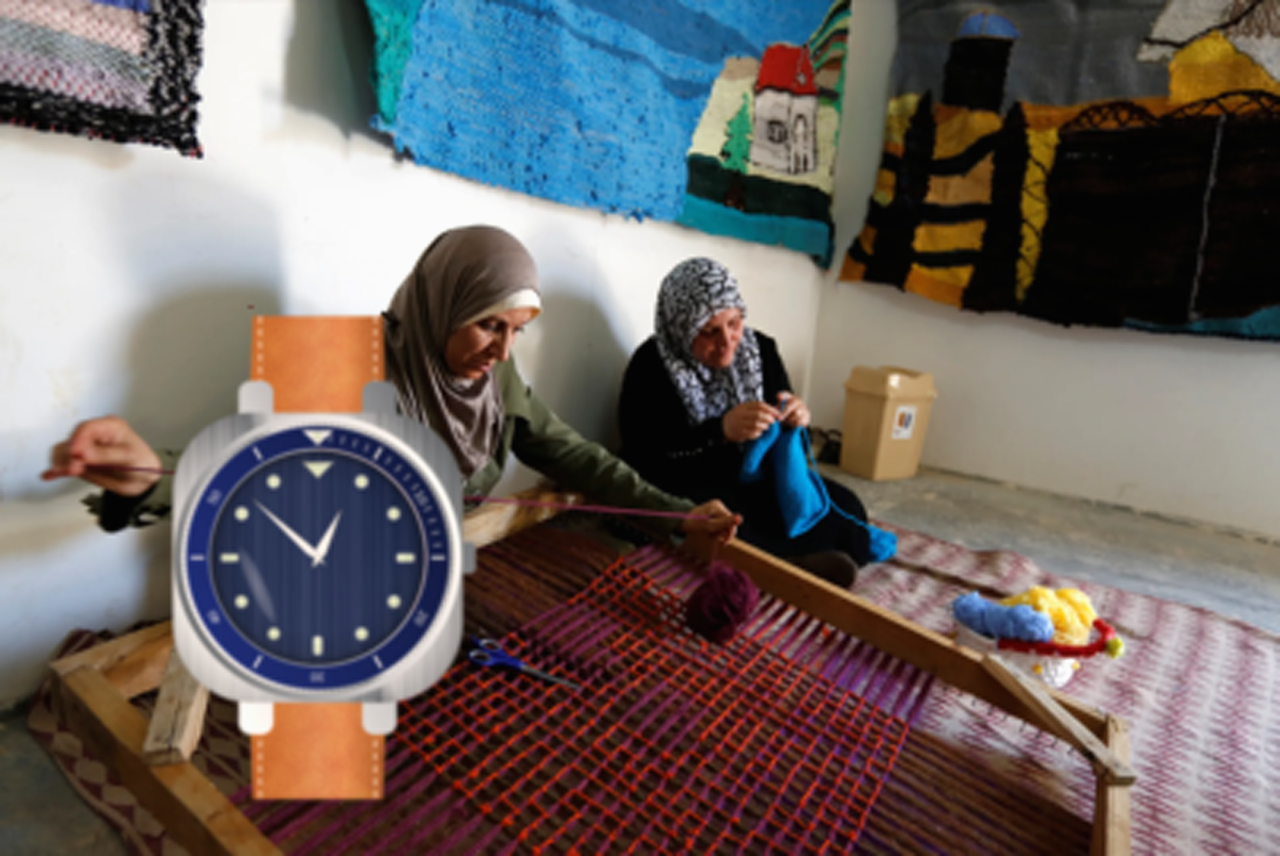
12:52
